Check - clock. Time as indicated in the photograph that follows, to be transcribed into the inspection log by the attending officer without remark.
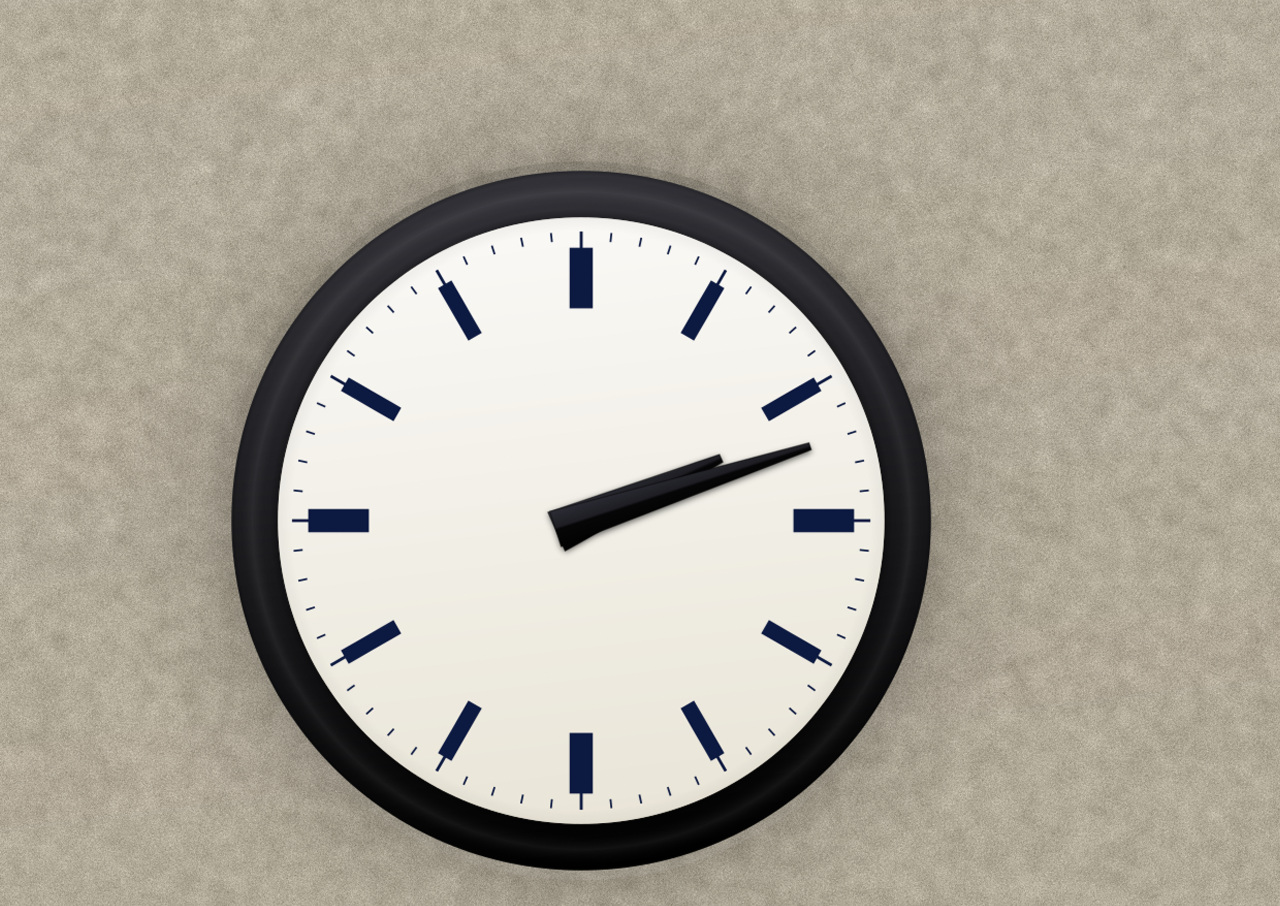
2:12
